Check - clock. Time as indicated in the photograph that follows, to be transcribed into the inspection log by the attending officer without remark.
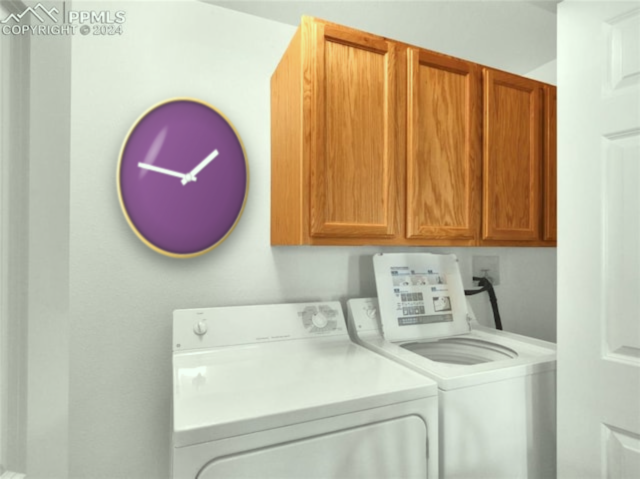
1:47
